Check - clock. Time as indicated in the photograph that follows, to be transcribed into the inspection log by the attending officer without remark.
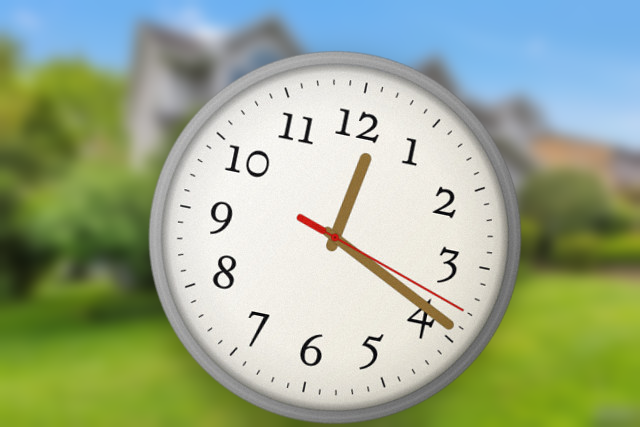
12:19:18
